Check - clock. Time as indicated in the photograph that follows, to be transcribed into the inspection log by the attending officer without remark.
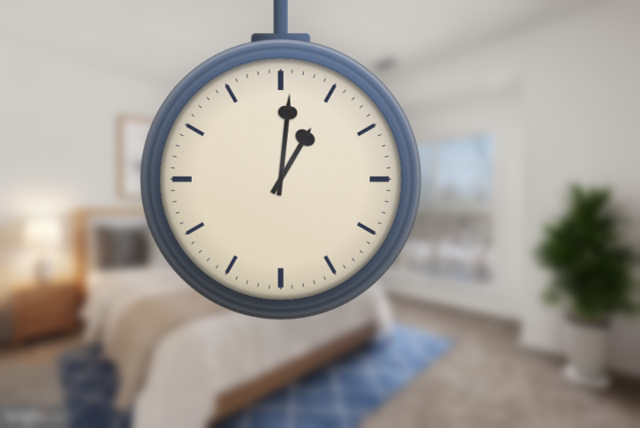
1:01
